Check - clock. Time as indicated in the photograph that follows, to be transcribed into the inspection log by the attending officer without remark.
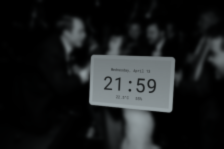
21:59
